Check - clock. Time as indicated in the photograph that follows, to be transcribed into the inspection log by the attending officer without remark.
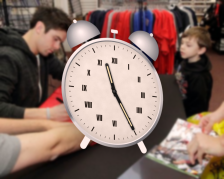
11:25
